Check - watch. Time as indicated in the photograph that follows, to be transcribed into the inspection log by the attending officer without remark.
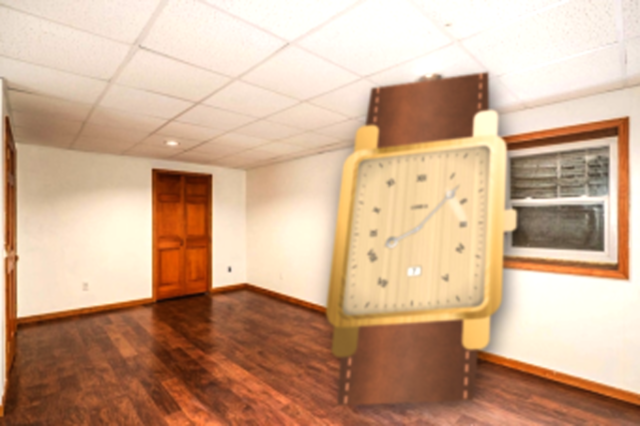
8:07
